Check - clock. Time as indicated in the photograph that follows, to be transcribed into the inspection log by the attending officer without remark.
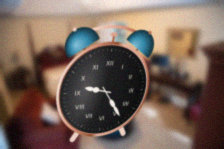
9:24
